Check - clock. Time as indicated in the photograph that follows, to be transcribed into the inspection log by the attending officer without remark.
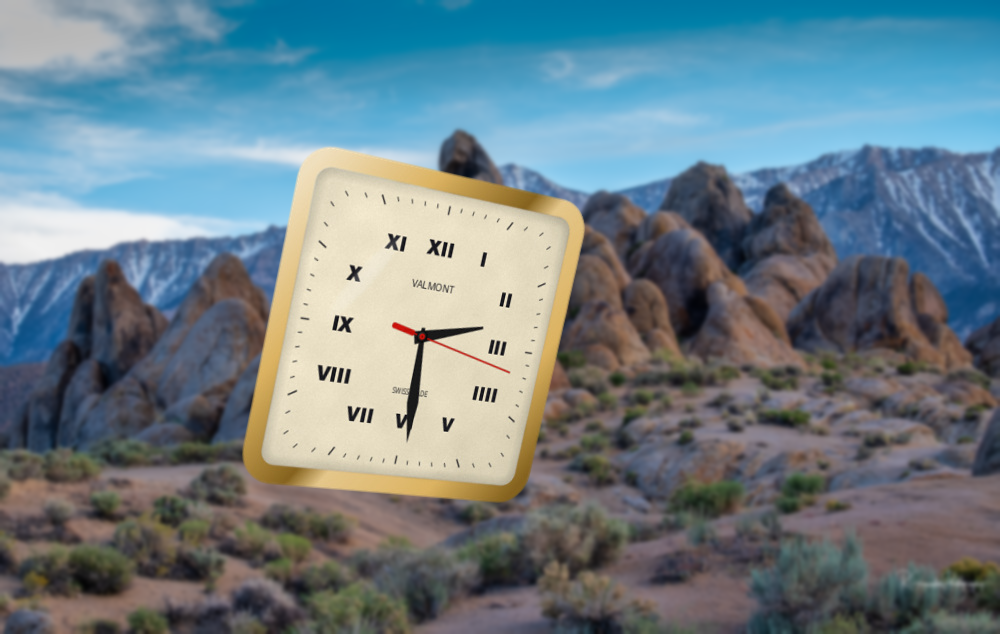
2:29:17
